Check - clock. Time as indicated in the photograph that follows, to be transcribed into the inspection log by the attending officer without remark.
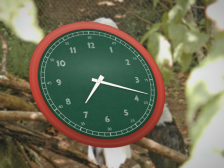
7:18
